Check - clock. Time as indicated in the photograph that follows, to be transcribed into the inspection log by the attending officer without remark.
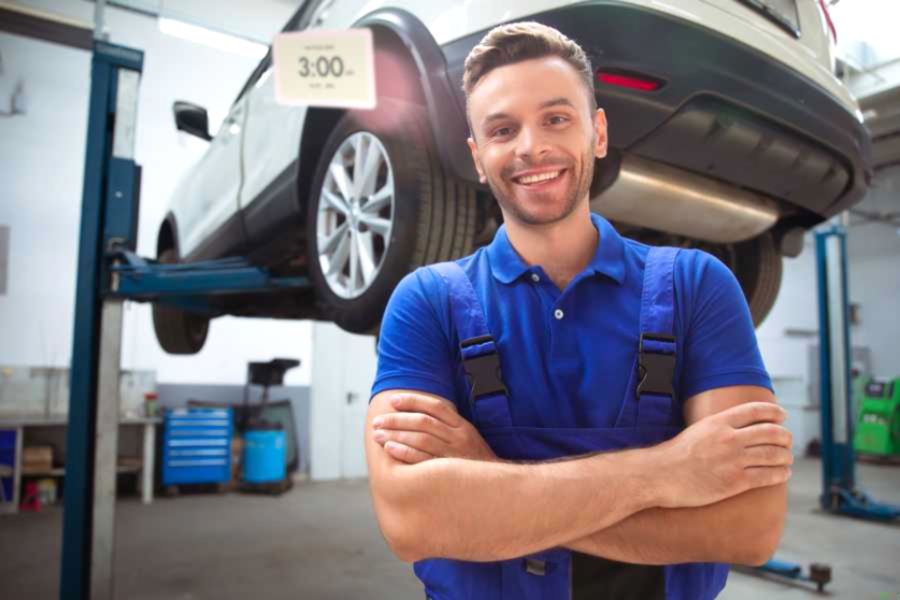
3:00
